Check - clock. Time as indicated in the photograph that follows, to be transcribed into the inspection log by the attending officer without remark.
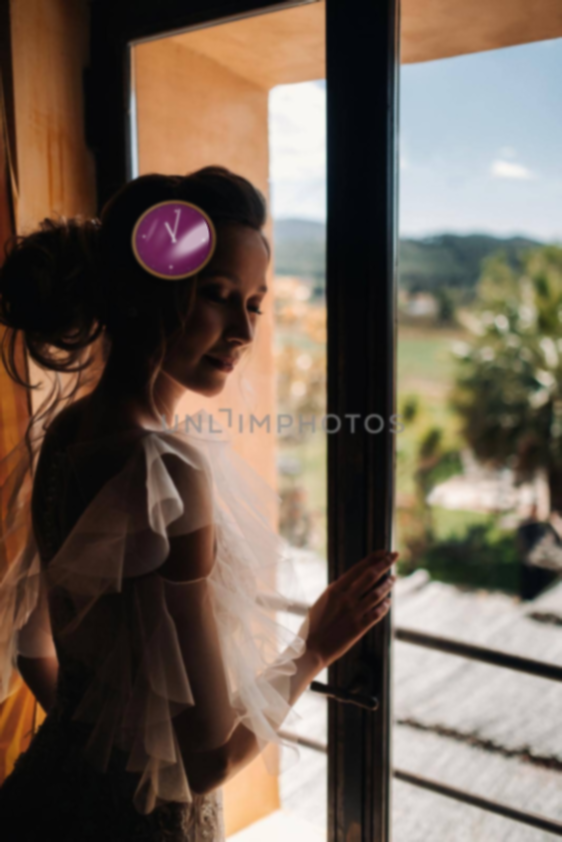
11:01
